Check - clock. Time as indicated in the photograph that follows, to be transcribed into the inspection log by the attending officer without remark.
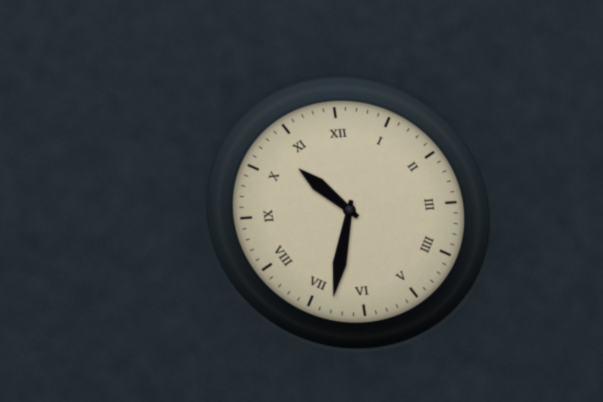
10:33
